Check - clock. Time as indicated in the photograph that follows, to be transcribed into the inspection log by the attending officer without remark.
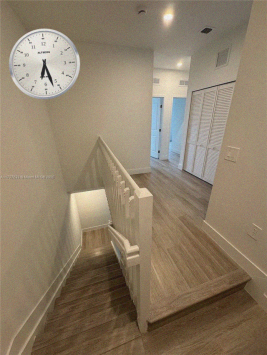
6:27
